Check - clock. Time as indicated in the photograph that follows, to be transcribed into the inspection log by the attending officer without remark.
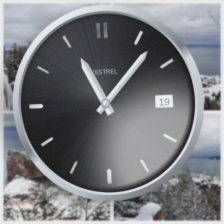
11:07
